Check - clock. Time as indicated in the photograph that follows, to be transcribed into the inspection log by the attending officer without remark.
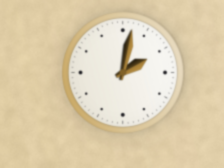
2:02
